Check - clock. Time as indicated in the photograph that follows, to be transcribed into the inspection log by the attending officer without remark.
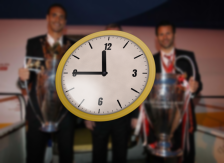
11:45
